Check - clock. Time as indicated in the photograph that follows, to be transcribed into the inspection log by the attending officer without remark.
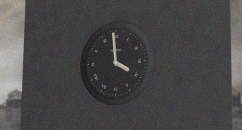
3:59
